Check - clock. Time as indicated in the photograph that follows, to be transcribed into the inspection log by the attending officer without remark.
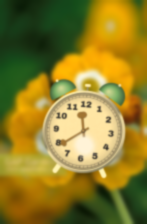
11:39
